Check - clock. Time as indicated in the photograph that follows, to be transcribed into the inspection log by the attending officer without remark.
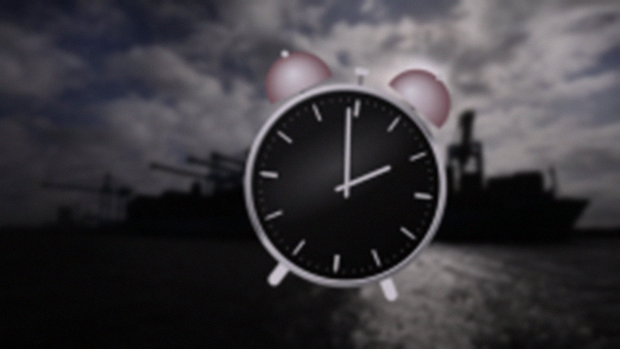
1:59
